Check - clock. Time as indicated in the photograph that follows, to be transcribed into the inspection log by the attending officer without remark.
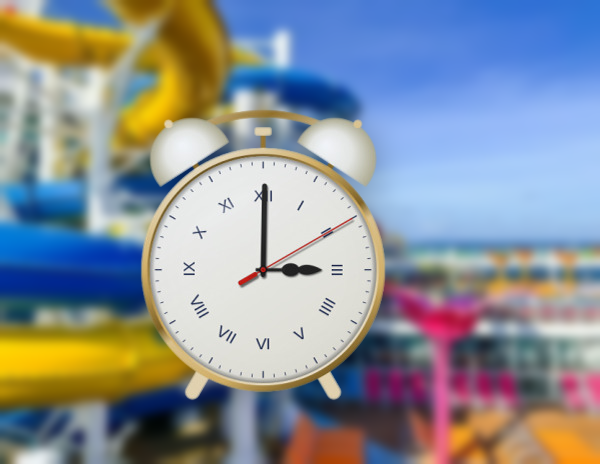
3:00:10
